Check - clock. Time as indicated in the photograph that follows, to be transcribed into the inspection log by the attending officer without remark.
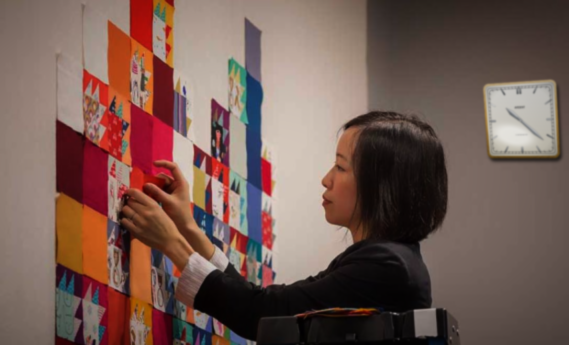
10:22
